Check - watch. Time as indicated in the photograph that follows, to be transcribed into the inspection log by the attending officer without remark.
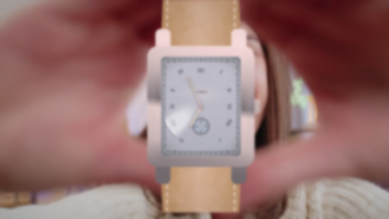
6:56
